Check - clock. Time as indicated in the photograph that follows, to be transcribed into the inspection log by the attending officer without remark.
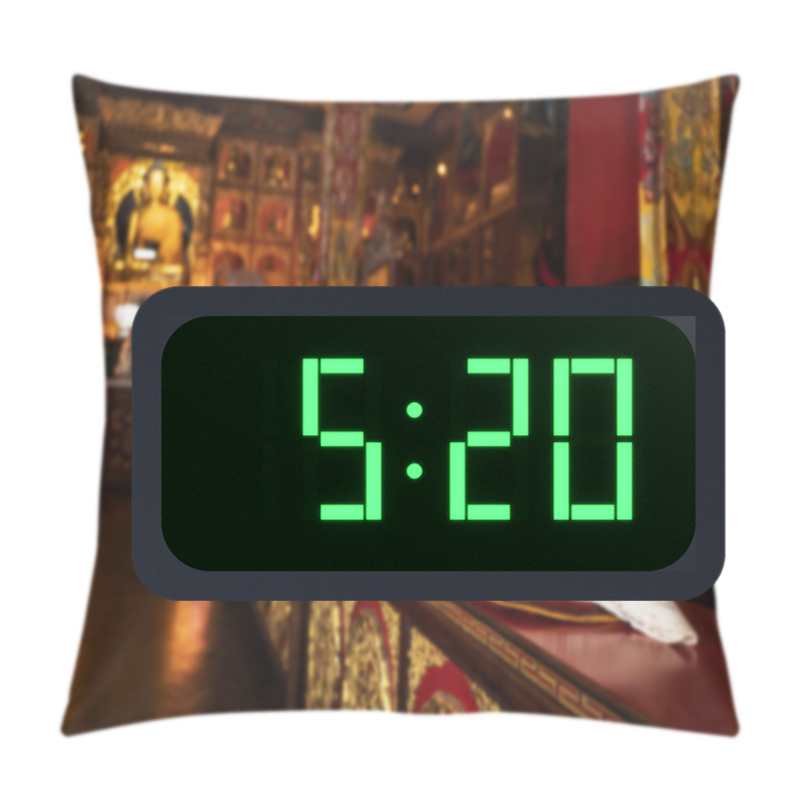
5:20
